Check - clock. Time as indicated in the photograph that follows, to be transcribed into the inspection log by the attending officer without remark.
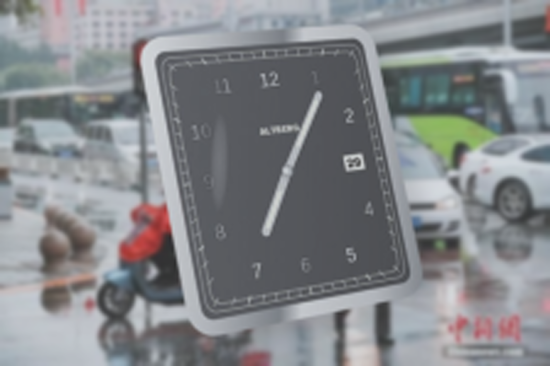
7:06
